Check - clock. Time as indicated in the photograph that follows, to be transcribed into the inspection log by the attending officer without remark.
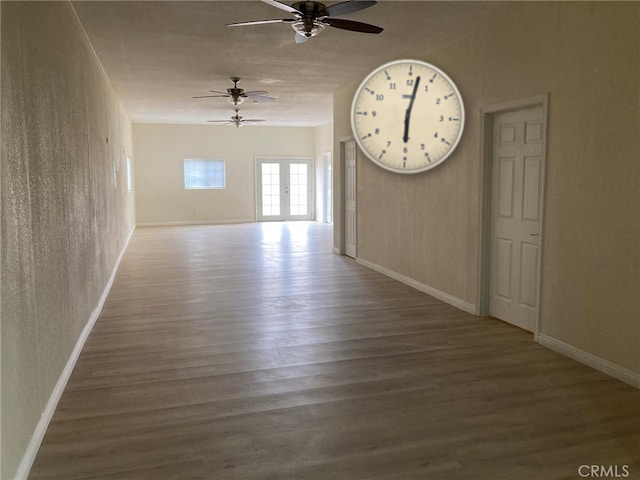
6:02
